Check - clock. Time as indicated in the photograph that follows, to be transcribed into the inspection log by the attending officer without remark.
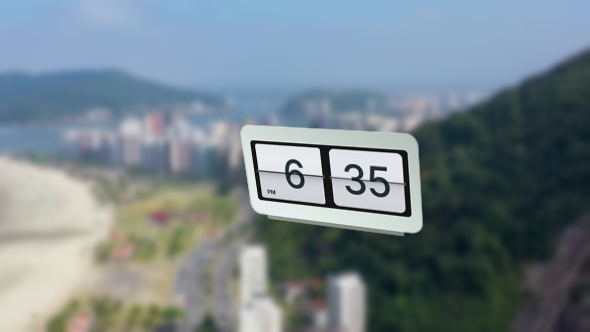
6:35
